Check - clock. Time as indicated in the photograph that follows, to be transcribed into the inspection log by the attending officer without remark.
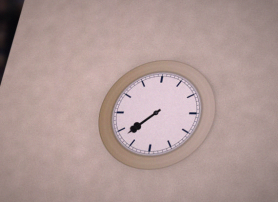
7:38
